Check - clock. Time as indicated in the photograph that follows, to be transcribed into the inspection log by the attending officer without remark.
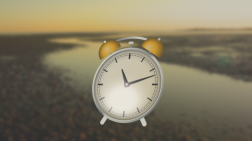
11:12
